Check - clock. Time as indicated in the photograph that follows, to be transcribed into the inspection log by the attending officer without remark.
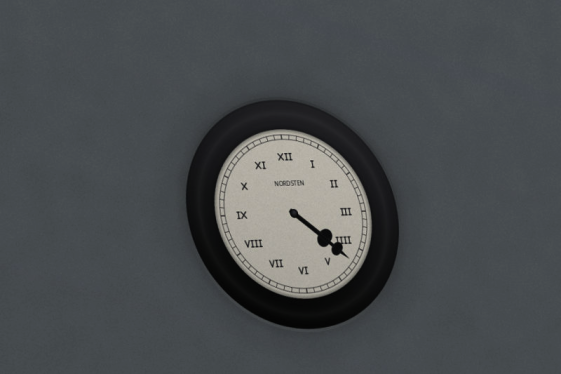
4:22
